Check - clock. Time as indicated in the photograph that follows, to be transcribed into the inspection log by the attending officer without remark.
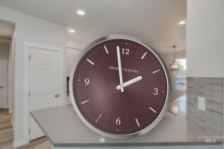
1:58
